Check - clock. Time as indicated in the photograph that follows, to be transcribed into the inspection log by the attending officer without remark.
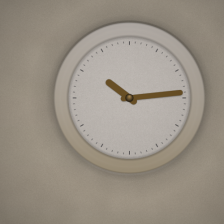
10:14
